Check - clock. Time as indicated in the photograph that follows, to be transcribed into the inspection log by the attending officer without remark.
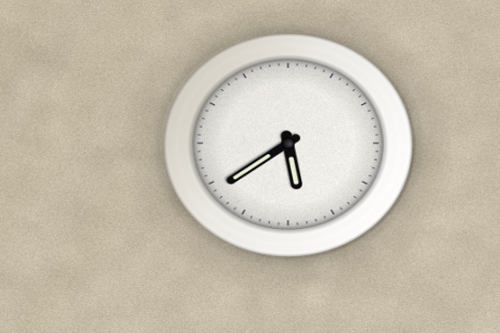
5:39
